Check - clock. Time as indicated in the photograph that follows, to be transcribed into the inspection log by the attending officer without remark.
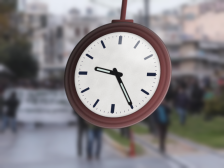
9:25
